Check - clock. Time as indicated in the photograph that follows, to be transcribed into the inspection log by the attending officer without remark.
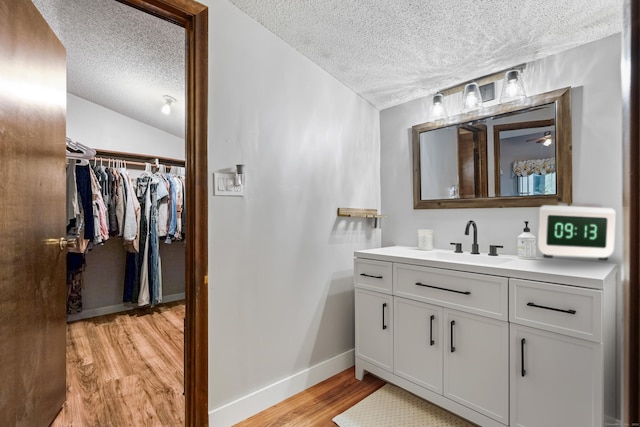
9:13
